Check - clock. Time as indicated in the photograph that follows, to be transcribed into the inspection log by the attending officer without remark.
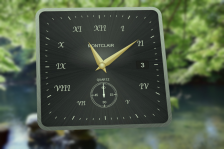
11:09
